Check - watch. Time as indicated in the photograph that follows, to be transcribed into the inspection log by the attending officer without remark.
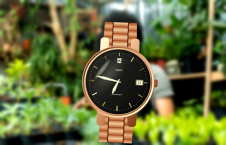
6:47
